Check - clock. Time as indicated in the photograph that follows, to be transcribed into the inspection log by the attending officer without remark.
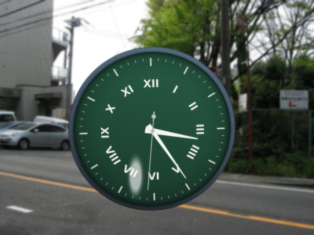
3:24:31
